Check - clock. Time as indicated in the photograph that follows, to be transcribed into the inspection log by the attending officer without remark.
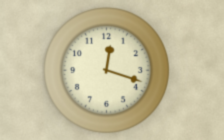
12:18
